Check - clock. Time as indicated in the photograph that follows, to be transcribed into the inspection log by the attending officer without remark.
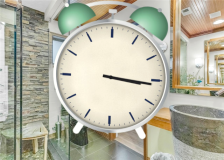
3:16
